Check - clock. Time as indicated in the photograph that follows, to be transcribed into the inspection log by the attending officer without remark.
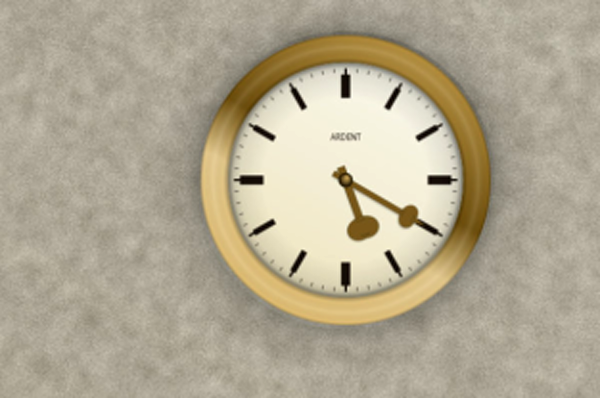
5:20
